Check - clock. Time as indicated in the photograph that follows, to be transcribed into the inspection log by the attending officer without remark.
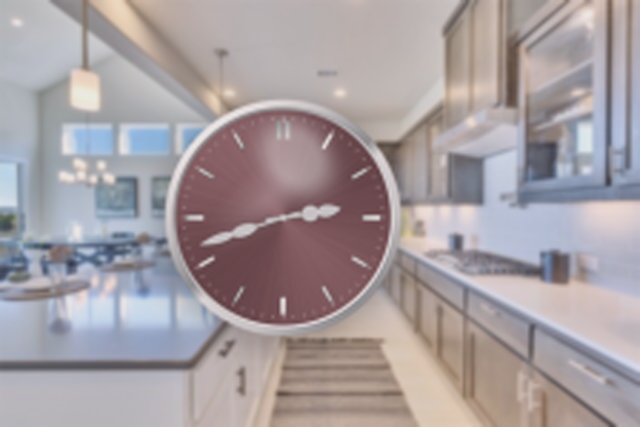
2:42
